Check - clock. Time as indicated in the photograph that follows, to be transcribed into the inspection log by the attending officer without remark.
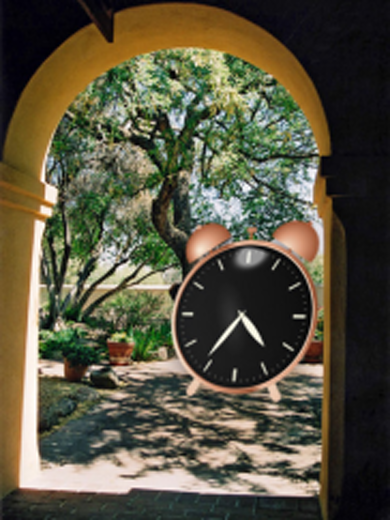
4:36
